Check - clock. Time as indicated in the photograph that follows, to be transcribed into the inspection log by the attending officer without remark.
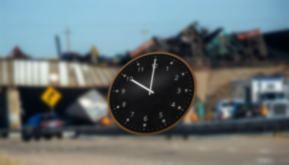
10:00
